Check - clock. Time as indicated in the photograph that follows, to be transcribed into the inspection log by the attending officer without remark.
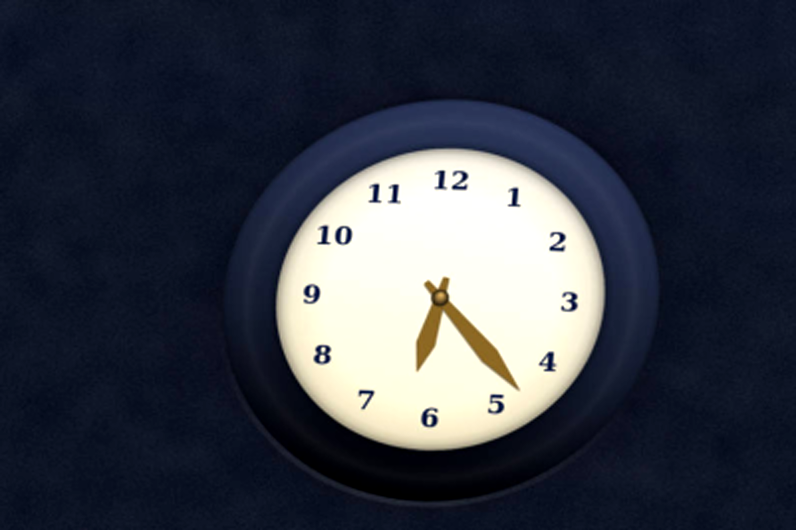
6:23
